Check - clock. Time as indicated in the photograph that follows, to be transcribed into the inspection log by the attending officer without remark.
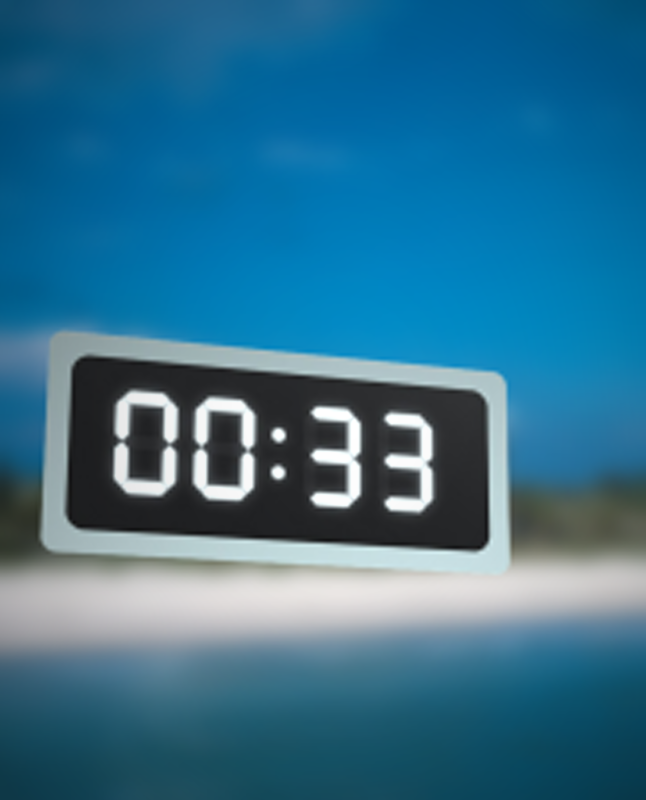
0:33
